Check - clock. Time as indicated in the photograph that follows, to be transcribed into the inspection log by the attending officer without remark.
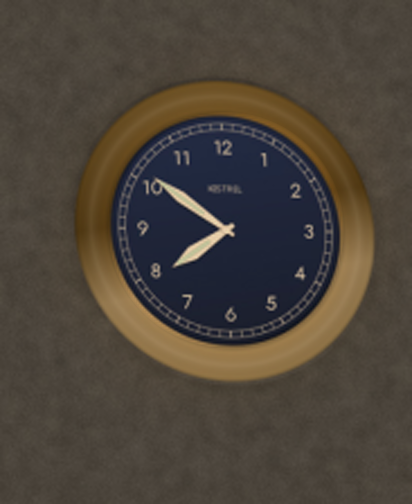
7:51
